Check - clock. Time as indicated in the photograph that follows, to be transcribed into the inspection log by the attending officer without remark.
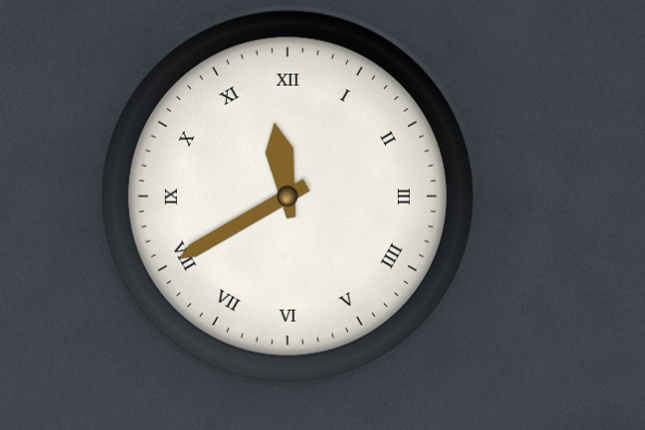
11:40
